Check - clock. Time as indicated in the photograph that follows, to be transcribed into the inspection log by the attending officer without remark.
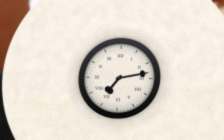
7:13
